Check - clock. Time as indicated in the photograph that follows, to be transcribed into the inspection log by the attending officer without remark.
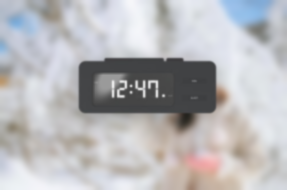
12:47
